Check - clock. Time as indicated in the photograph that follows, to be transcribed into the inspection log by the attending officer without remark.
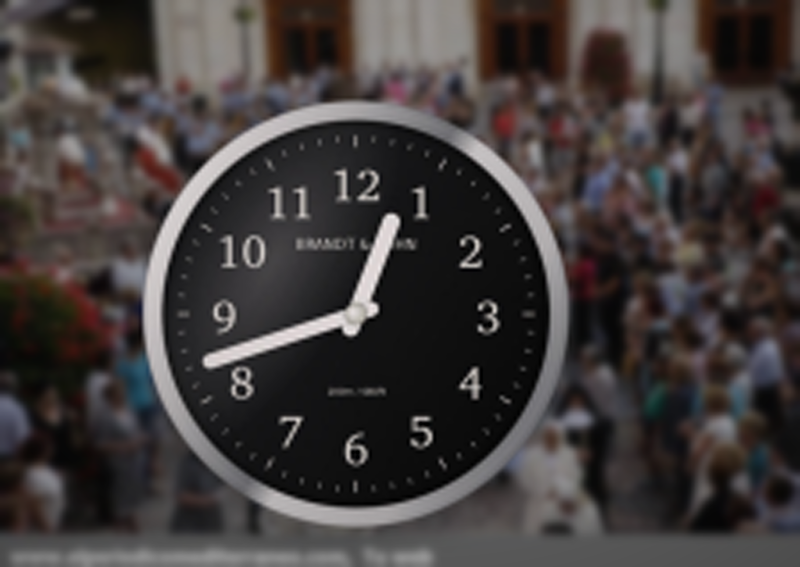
12:42
